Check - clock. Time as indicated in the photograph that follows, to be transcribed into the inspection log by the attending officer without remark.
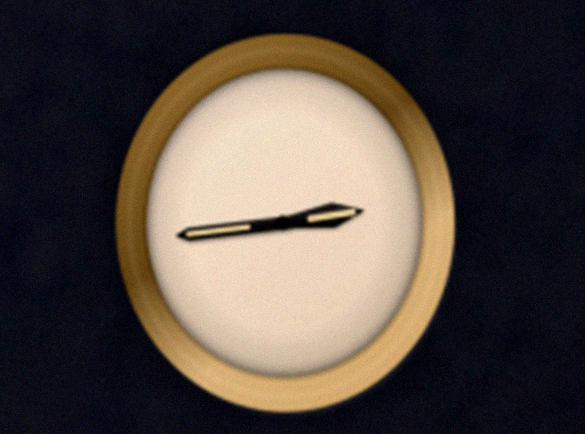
2:44
